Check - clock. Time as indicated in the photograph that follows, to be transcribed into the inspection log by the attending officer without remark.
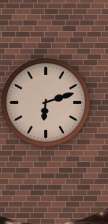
6:12
